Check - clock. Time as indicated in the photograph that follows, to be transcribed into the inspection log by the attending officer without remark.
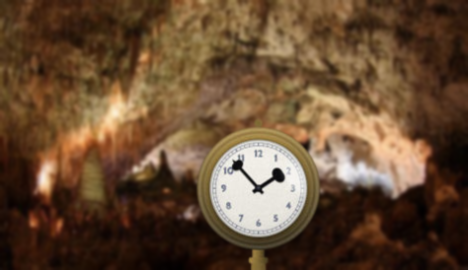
1:53
